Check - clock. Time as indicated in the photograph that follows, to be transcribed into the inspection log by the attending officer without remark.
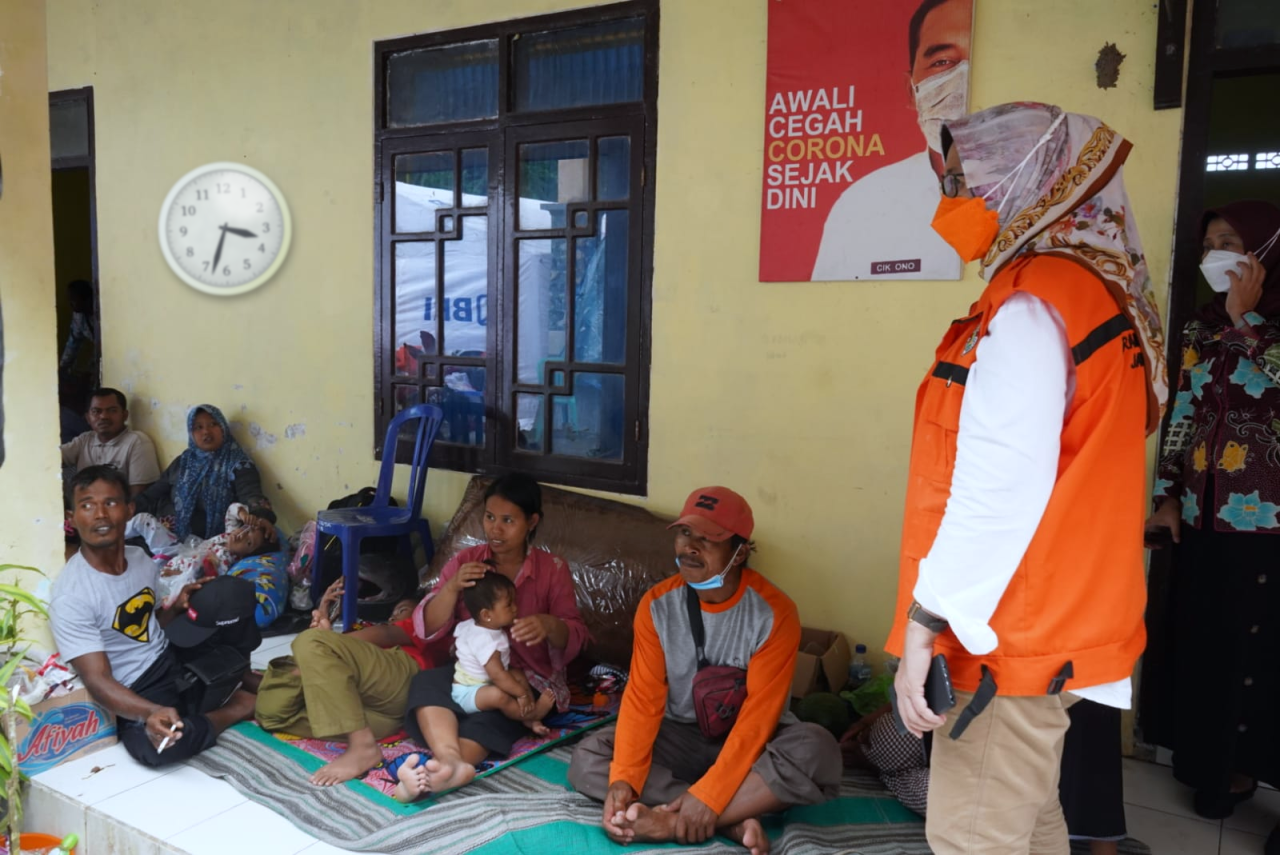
3:33
